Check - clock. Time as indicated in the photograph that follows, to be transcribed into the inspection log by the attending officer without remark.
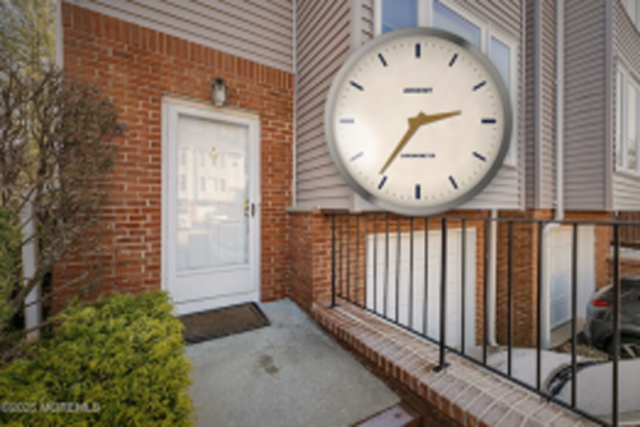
2:36
